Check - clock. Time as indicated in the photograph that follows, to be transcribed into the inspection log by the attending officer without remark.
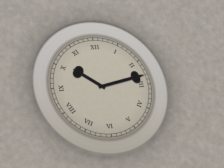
10:13
